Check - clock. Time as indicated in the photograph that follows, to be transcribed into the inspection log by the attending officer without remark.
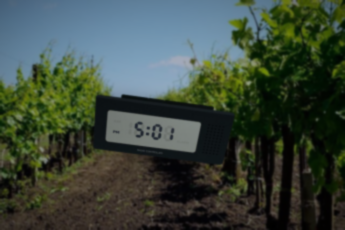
5:01
